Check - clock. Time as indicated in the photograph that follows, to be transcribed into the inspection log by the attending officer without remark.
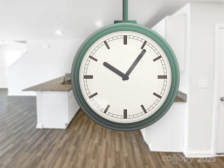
10:06
